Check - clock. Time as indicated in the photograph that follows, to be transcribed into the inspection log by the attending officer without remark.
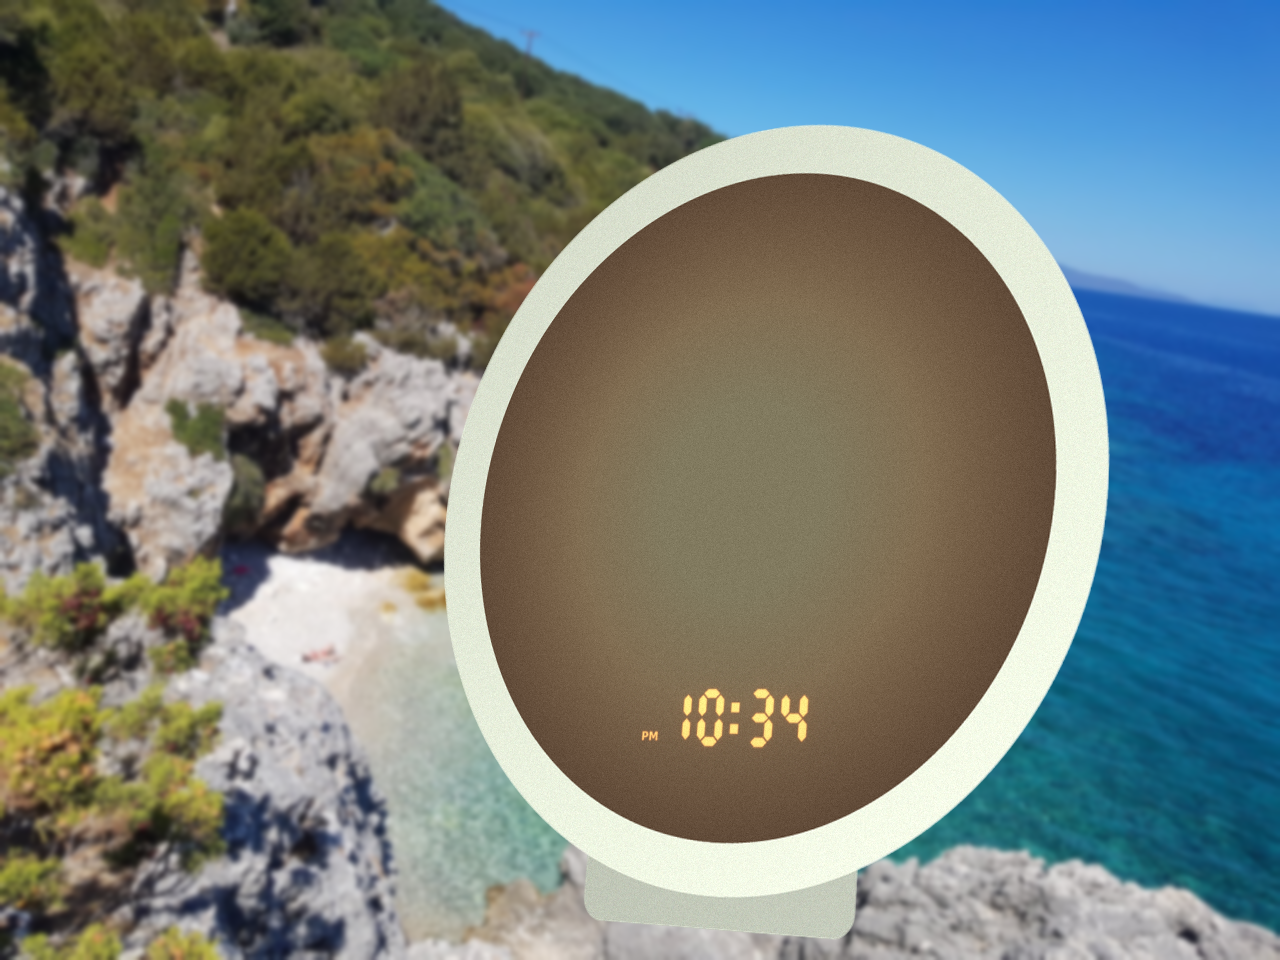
10:34
